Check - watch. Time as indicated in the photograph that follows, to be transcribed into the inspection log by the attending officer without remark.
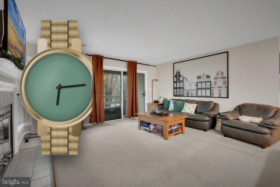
6:14
